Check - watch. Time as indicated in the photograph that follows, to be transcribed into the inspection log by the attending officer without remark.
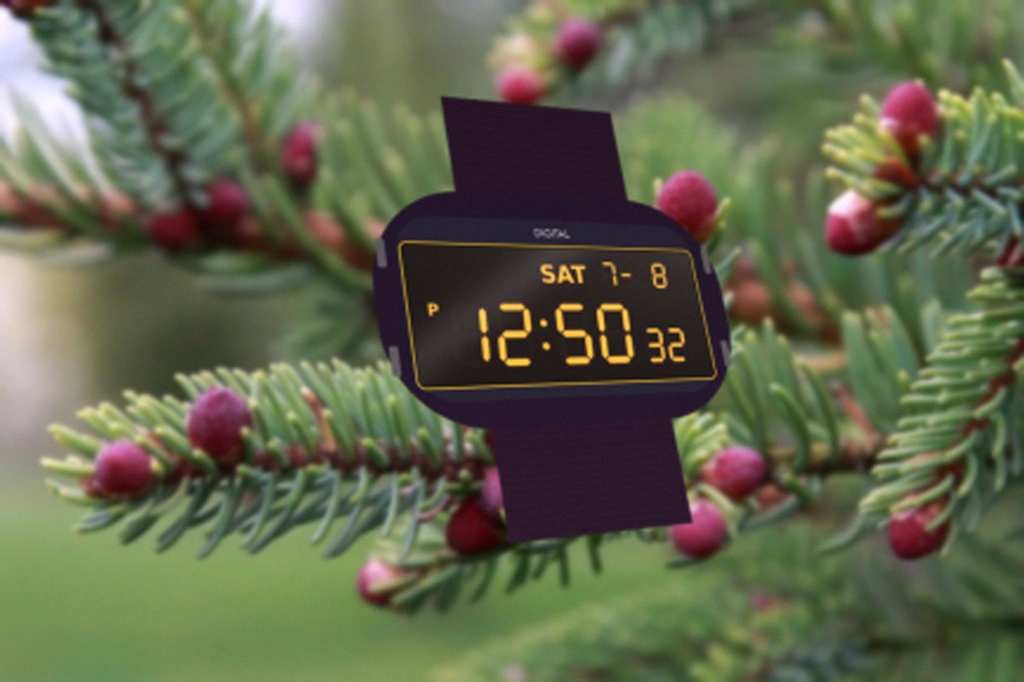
12:50:32
